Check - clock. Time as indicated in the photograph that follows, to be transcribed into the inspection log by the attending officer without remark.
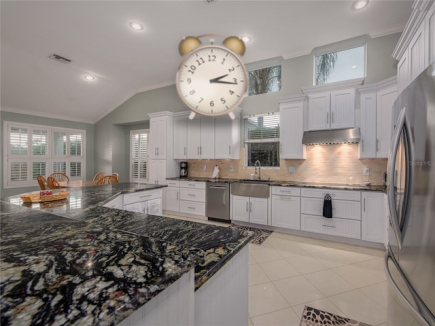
2:16
